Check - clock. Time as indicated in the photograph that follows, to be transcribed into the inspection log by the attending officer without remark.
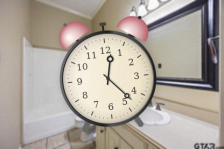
12:23
